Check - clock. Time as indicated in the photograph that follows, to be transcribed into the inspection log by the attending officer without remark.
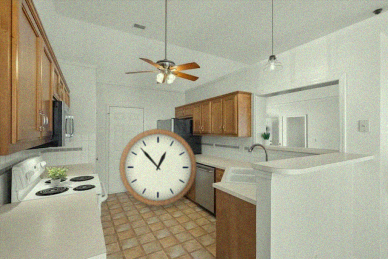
12:53
